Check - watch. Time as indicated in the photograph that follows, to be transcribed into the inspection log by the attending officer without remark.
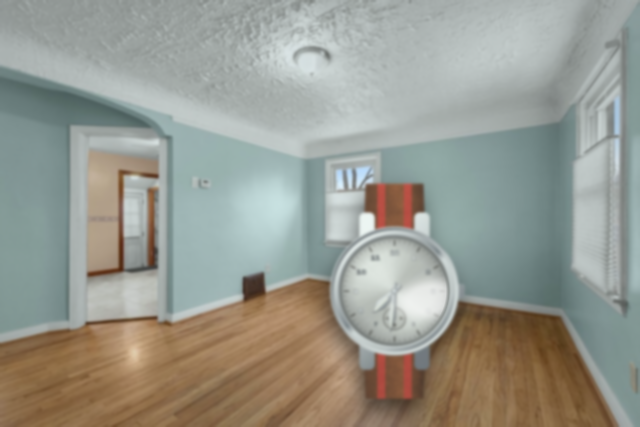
7:31
